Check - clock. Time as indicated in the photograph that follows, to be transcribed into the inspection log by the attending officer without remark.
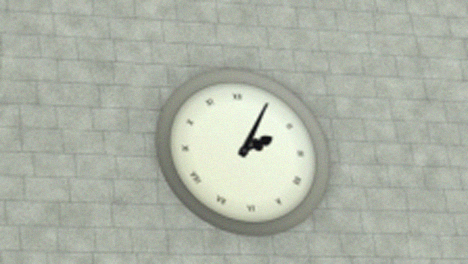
2:05
